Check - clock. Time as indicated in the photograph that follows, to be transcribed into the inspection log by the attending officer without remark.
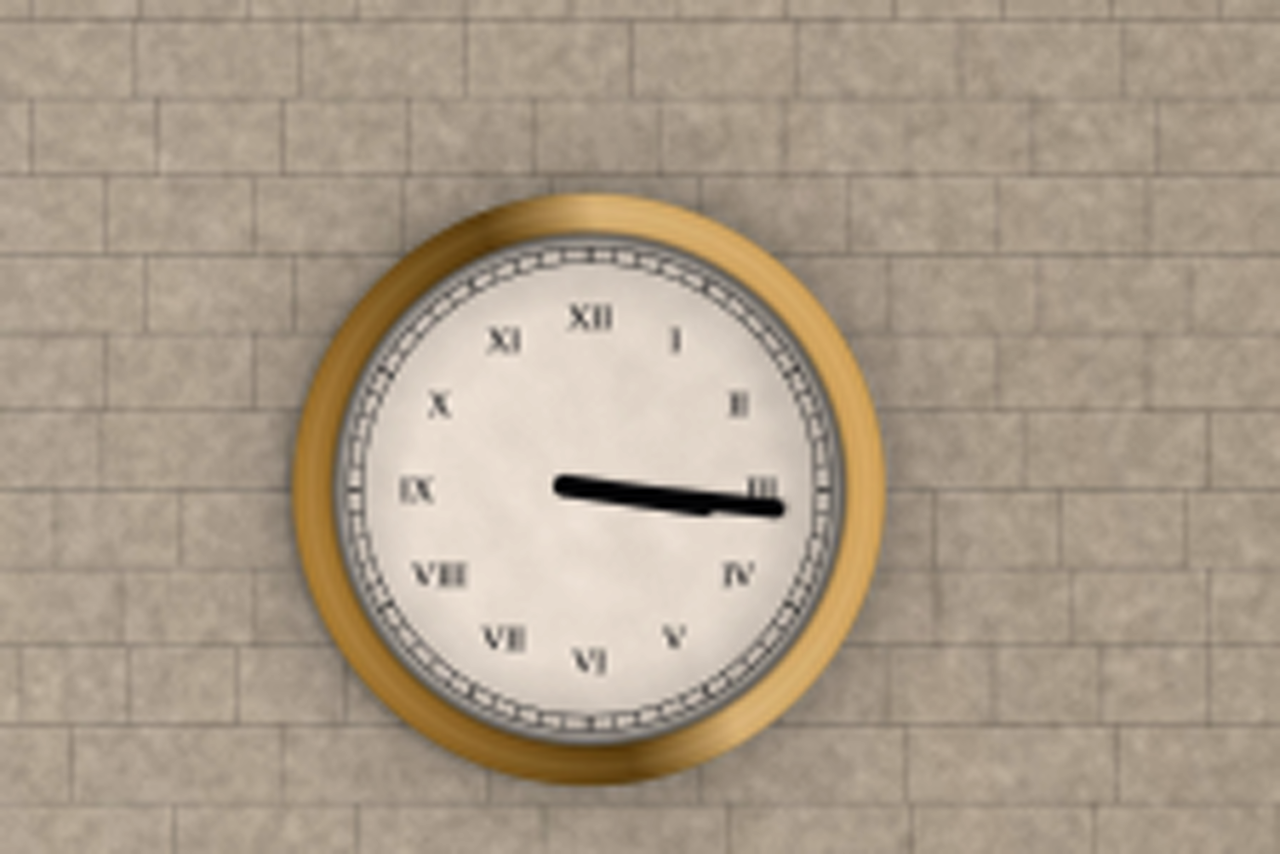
3:16
